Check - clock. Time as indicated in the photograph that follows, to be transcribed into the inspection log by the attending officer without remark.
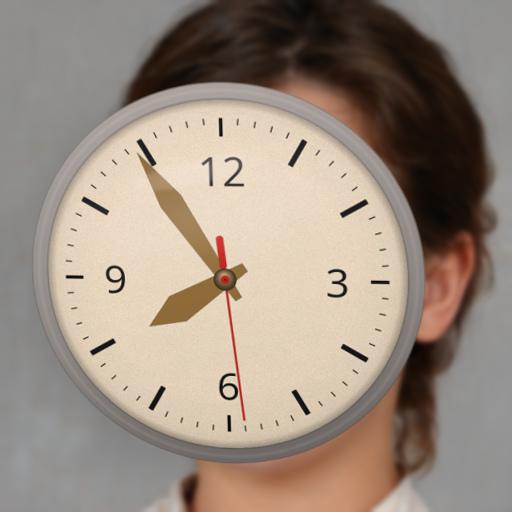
7:54:29
